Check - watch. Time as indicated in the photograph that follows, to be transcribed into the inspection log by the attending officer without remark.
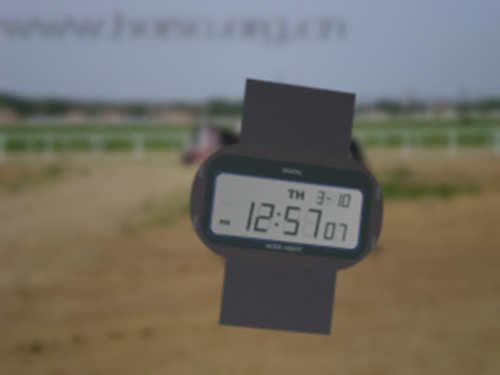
12:57:07
